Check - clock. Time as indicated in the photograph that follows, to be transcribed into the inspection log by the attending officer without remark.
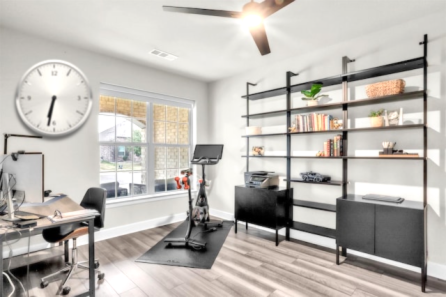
6:32
